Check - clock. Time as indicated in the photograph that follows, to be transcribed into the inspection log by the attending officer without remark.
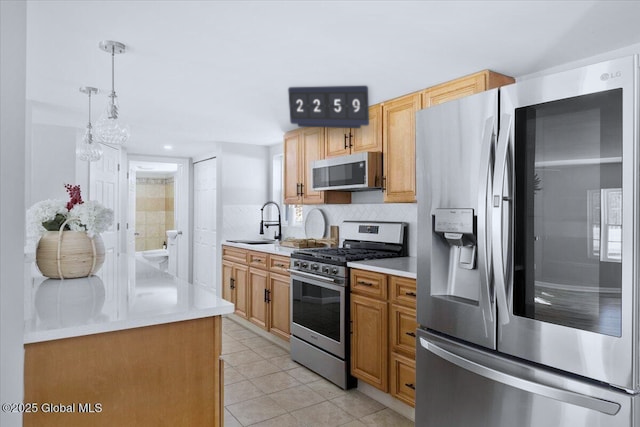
22:59
